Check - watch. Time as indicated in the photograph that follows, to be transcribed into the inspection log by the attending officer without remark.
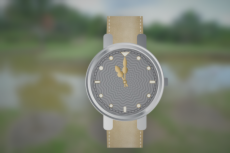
11:00
